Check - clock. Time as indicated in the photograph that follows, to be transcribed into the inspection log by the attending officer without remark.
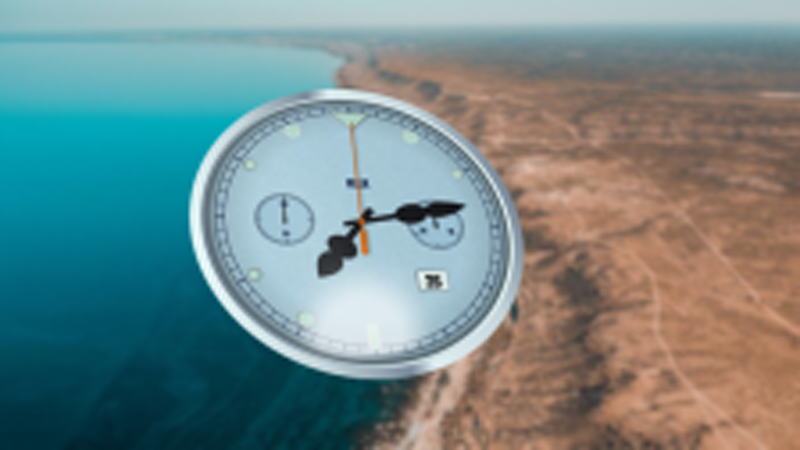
7:13
